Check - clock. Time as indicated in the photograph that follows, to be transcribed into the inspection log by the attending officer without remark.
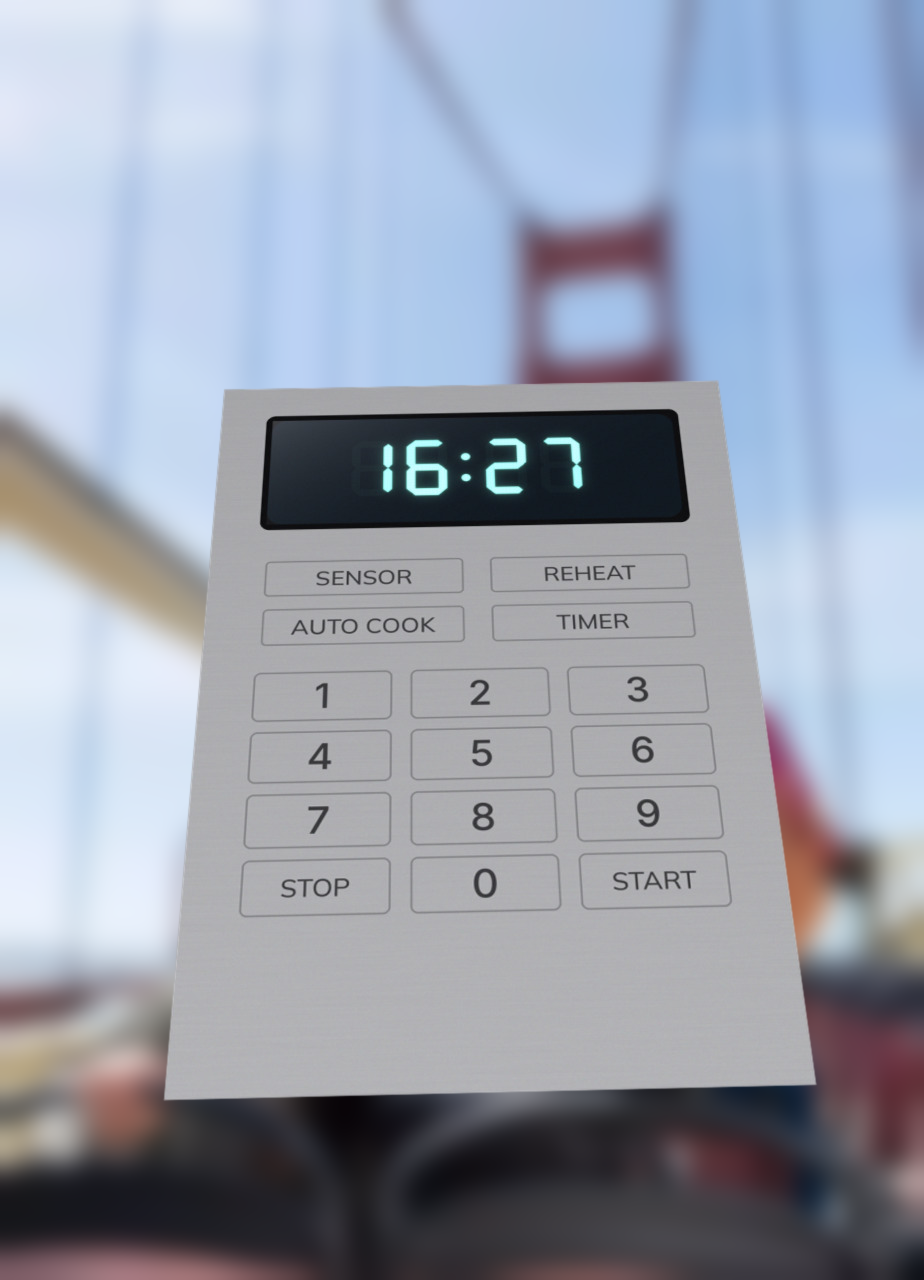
16:27
